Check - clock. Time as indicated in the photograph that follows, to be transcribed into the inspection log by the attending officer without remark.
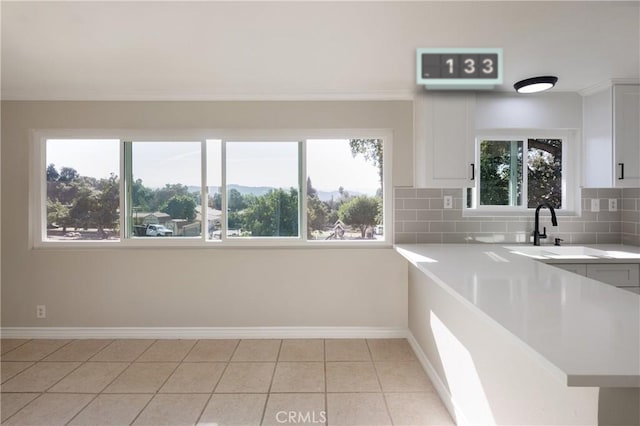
1:33
